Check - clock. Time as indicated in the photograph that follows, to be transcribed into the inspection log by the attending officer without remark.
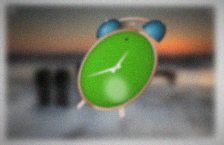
12:41
